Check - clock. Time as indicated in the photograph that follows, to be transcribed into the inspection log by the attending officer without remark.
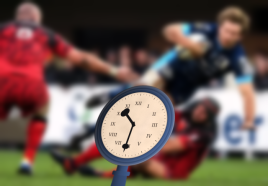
10:31
